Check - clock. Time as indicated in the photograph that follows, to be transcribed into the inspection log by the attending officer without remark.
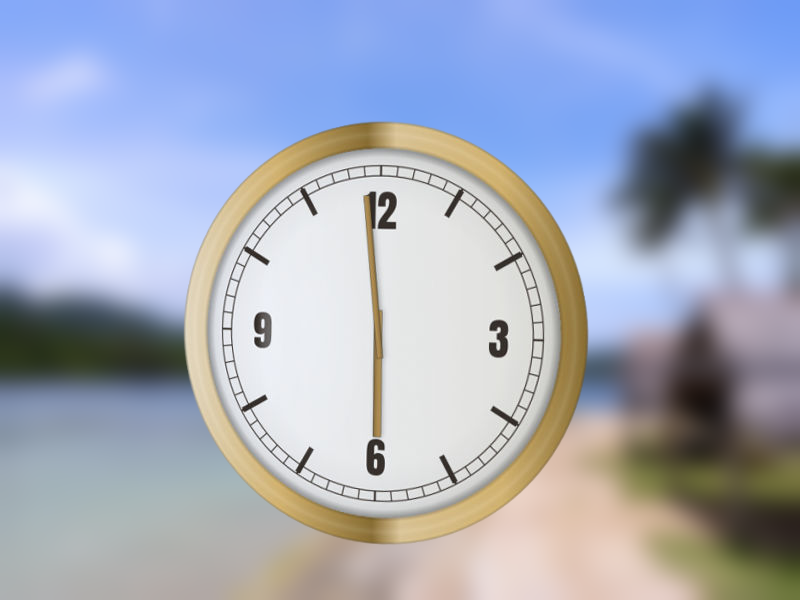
5:59
